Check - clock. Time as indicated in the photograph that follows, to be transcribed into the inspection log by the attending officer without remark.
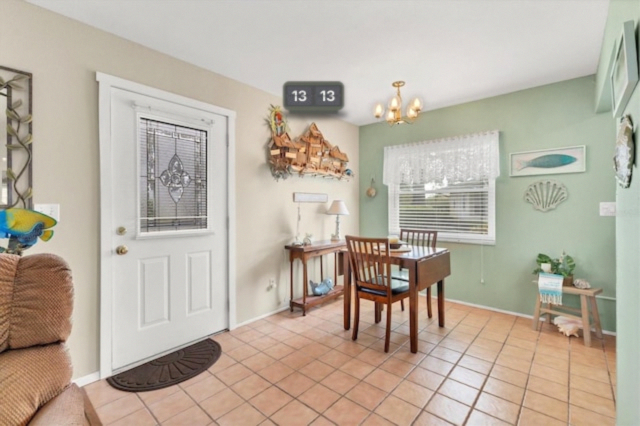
13:13
